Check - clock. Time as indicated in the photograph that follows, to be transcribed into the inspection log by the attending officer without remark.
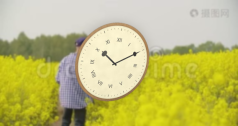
10:10
